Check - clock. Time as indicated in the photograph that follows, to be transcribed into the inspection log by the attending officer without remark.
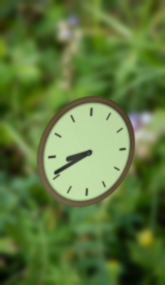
8:41
